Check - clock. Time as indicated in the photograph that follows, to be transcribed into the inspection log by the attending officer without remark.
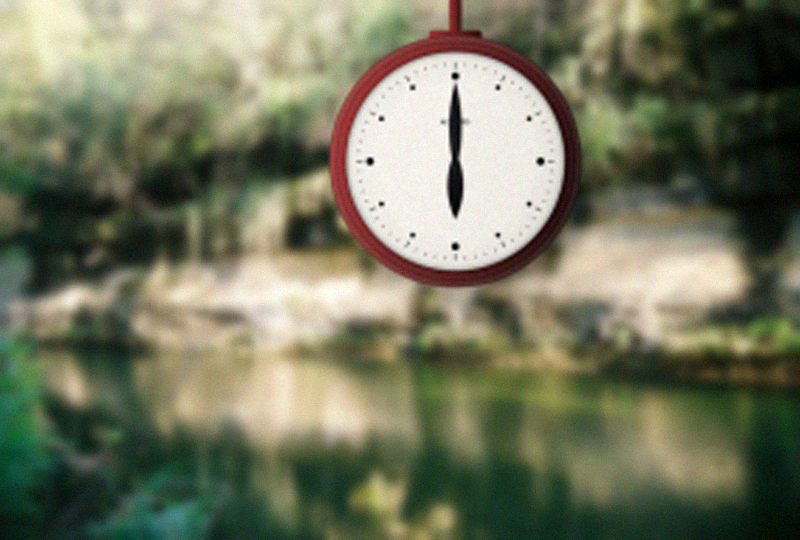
6:00
